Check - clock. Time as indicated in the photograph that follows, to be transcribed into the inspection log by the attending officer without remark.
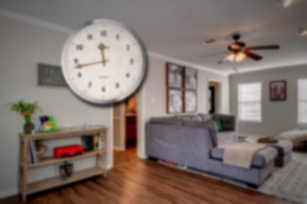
11:43
